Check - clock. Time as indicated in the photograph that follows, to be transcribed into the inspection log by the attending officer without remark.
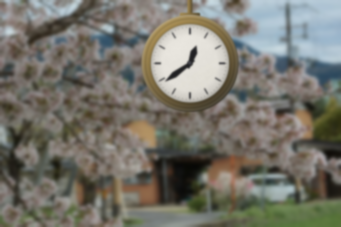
12:39
